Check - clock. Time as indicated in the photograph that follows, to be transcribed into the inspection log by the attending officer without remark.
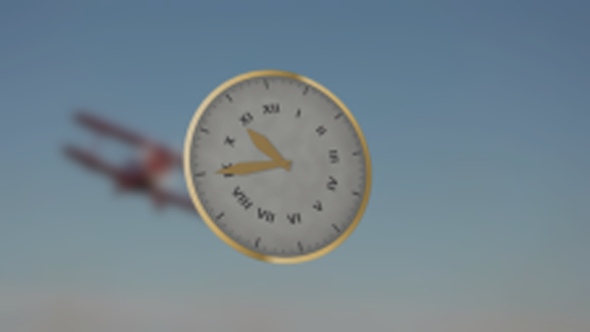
10:45
